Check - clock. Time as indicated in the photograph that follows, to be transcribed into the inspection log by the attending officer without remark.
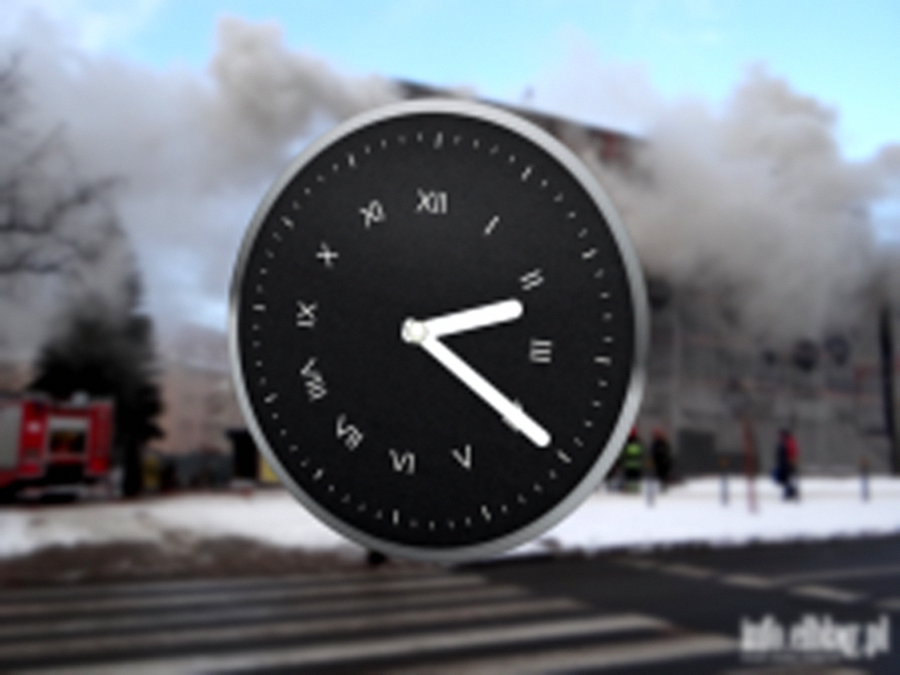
2:20
